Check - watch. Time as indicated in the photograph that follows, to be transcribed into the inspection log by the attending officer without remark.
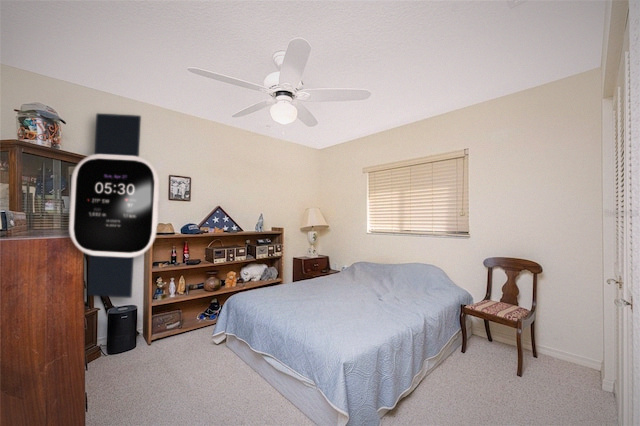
5:30
